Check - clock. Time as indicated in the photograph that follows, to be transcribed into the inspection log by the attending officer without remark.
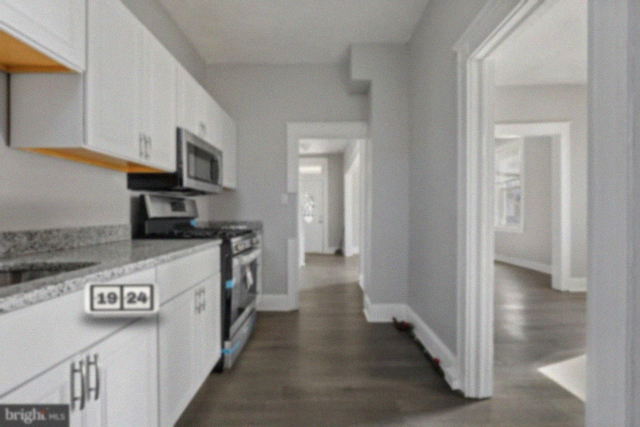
19:24
